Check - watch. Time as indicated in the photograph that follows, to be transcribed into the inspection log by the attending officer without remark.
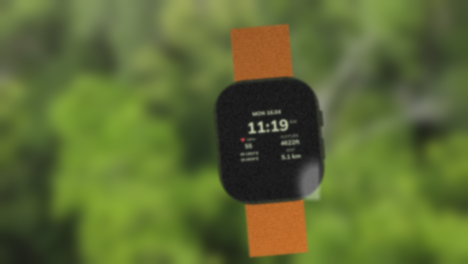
11:19
